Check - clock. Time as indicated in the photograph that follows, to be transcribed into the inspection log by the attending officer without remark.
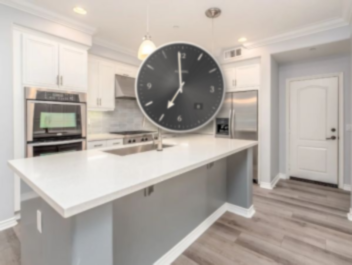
6:59
